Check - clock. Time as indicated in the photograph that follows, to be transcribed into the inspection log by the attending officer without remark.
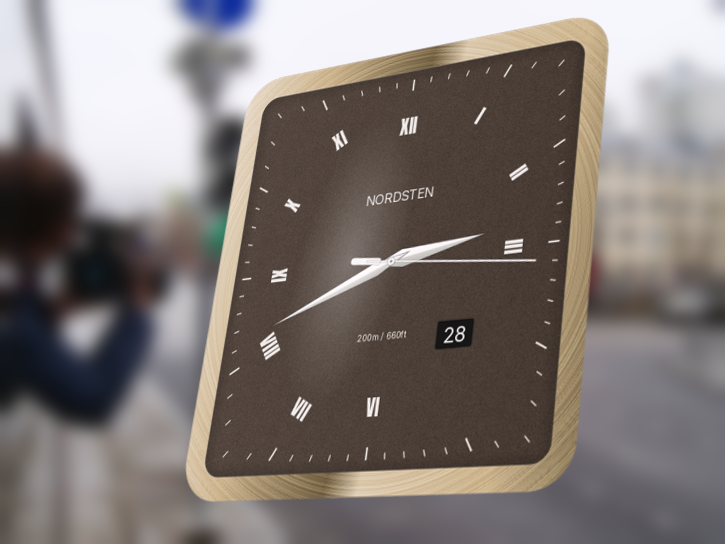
2:41:16
